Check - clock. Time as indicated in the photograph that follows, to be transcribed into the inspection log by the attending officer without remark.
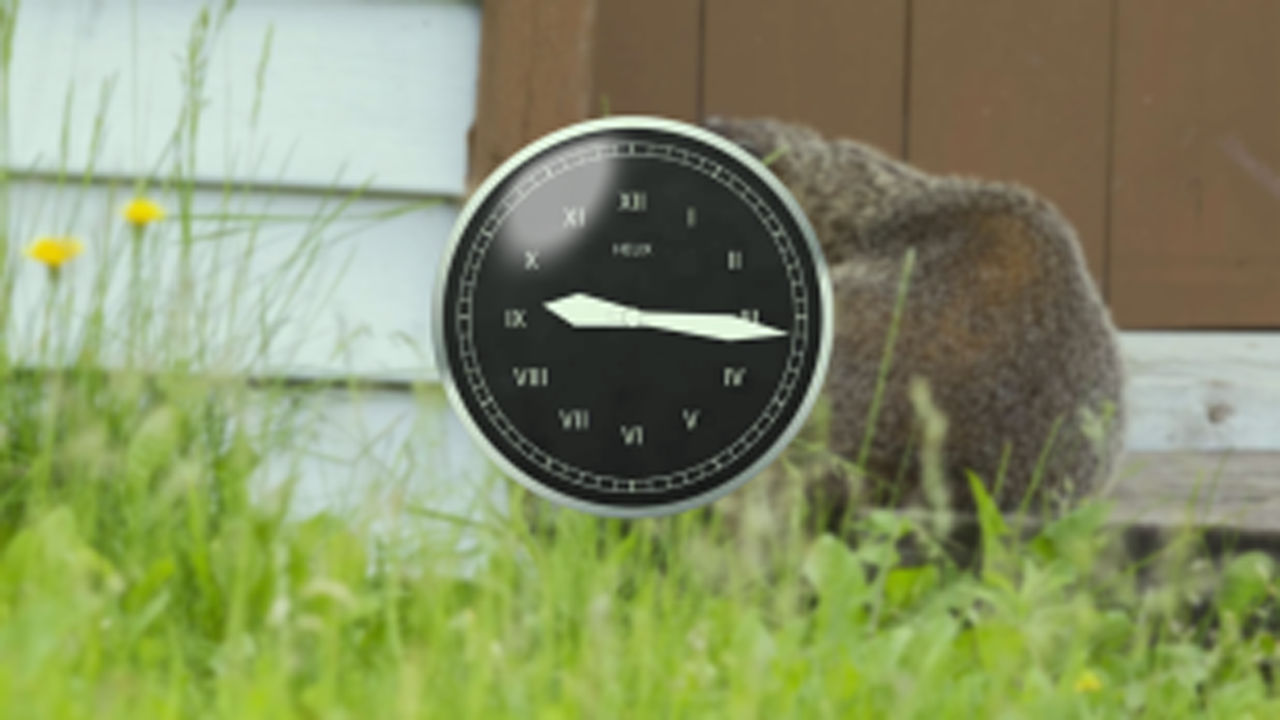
9:16
